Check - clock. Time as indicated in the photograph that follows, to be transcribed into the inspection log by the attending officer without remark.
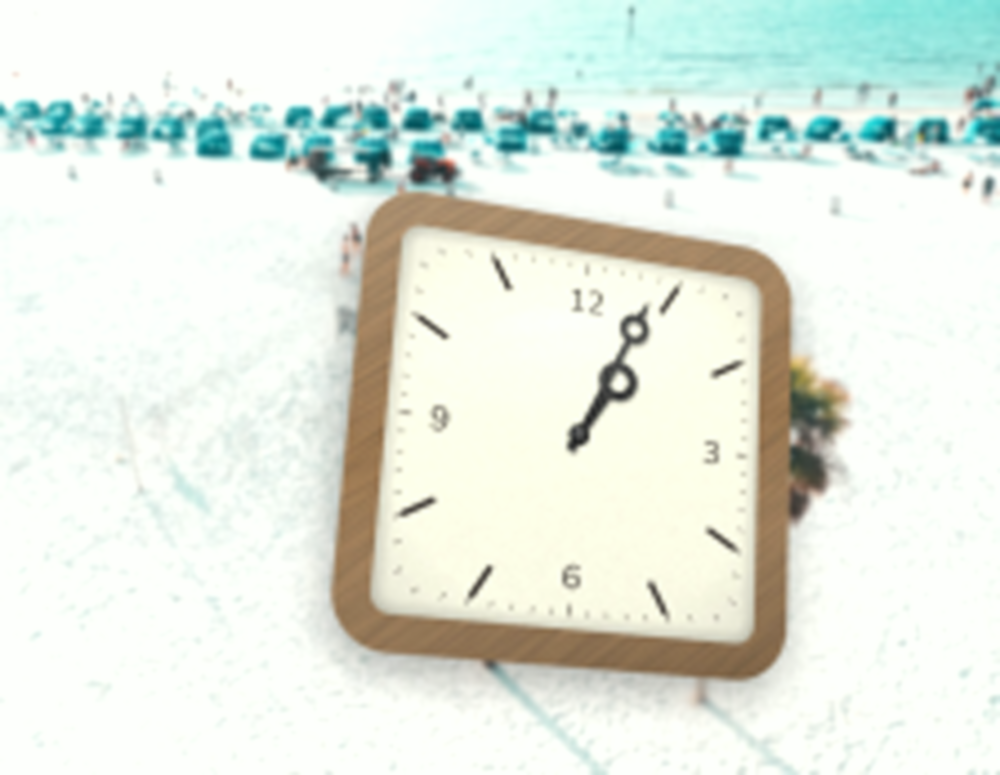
1:04
